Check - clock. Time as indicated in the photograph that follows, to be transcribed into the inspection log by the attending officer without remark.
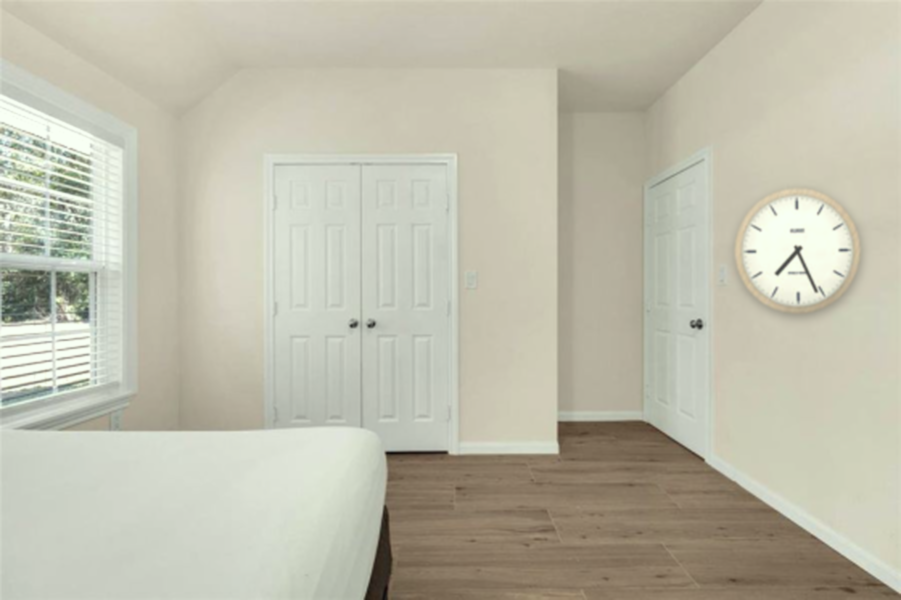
7:26
